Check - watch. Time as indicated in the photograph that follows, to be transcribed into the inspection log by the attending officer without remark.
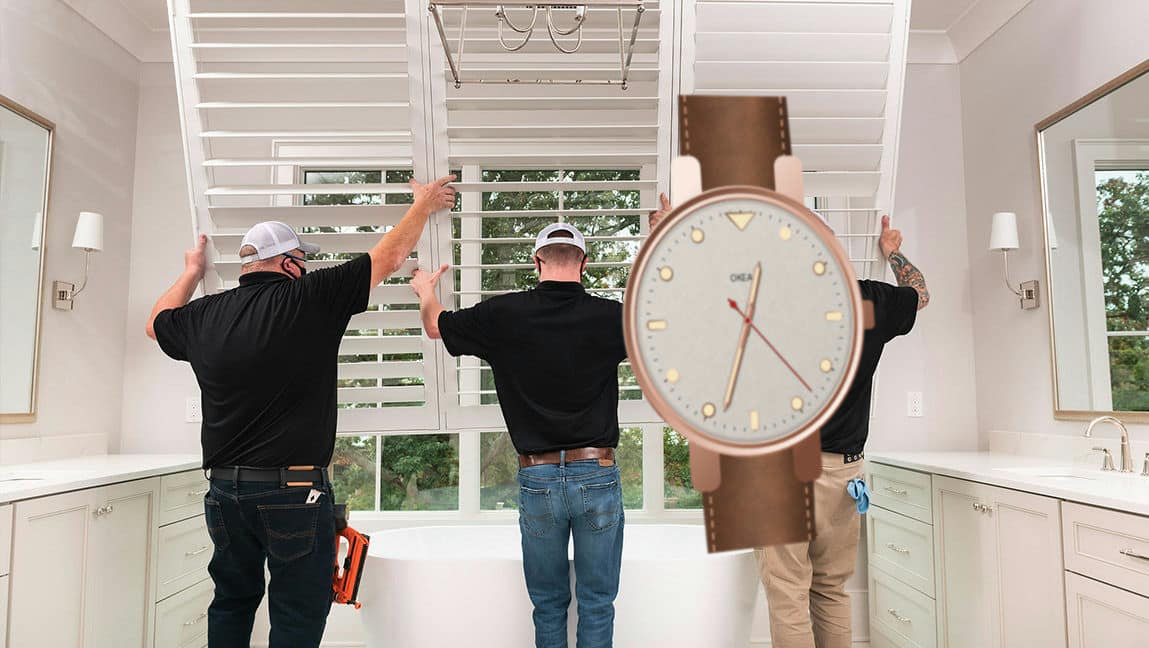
12:33:23
